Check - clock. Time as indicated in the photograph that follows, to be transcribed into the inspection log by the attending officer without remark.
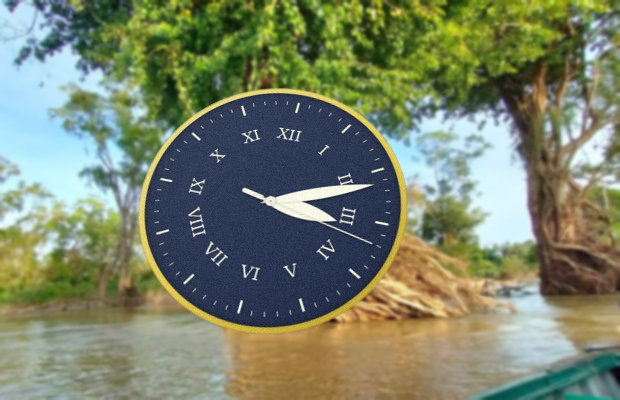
3:11:17
